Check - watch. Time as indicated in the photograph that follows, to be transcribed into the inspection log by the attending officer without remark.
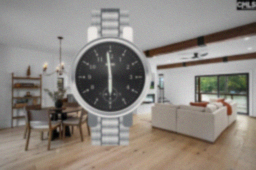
5:59
